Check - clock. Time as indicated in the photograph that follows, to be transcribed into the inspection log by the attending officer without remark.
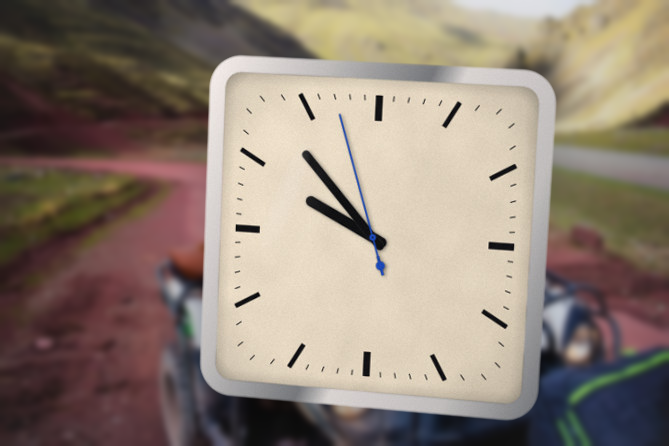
9:52:57
